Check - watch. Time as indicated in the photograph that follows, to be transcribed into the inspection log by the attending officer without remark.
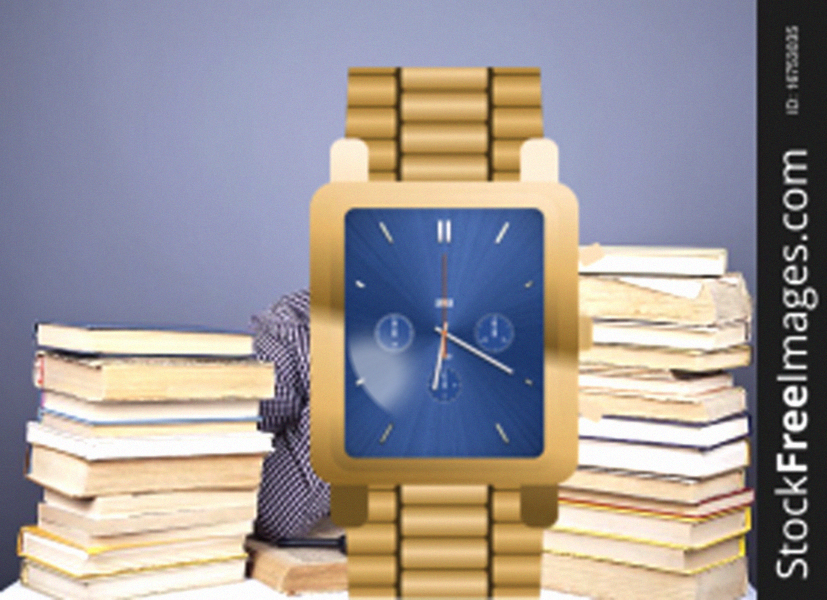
6:20
